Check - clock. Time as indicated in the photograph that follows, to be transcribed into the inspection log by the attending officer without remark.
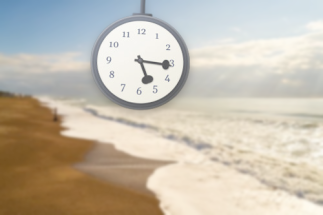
5:16
